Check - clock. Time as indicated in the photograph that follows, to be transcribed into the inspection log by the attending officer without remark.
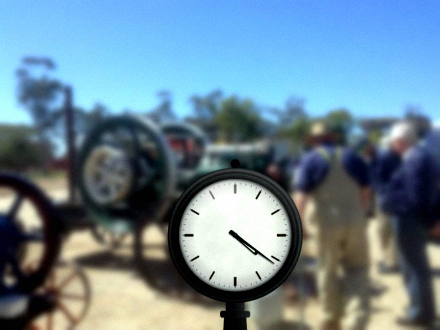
4:21
